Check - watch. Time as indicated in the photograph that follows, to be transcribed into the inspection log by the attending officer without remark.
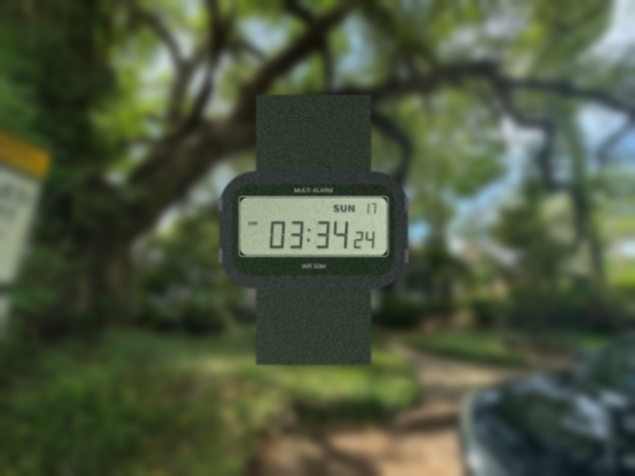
3:34:24
